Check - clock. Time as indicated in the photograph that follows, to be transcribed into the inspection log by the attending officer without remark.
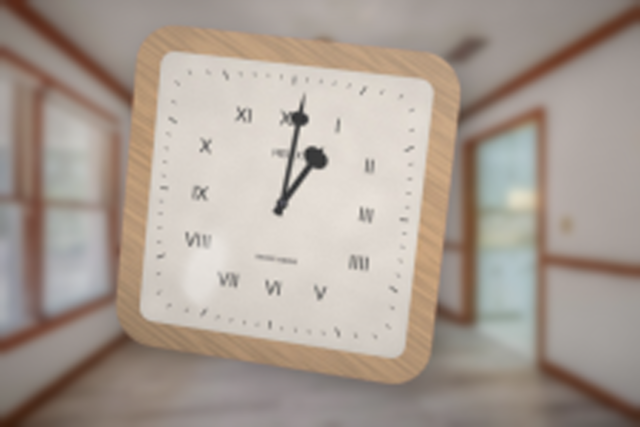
1:01
